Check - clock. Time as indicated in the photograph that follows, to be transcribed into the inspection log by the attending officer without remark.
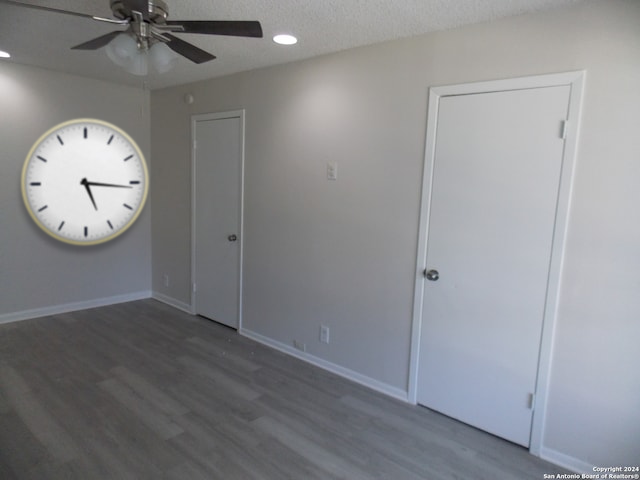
5:16
